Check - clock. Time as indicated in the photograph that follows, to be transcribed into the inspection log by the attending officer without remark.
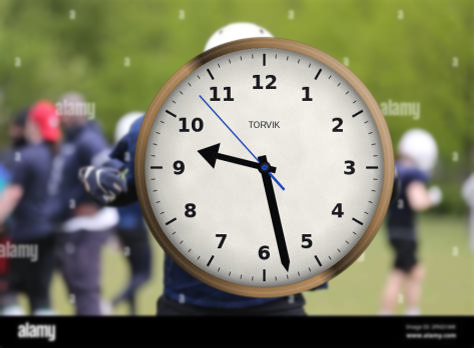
9:27:53
